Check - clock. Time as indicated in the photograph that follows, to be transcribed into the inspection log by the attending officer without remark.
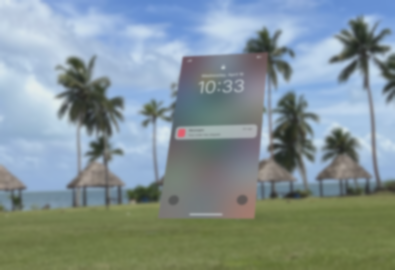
10:33
